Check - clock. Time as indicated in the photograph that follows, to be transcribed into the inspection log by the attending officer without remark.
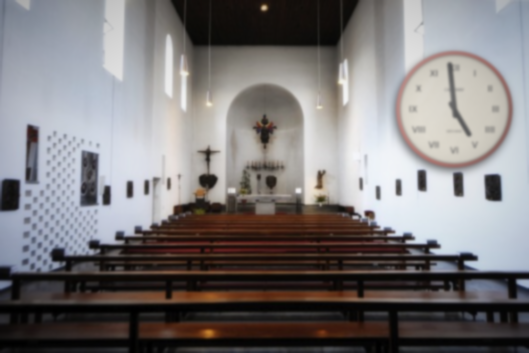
4:59
